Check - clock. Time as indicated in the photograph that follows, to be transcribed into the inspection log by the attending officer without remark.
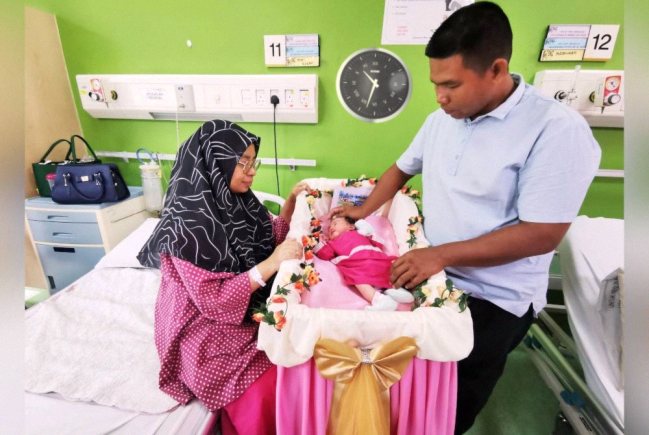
10:33
